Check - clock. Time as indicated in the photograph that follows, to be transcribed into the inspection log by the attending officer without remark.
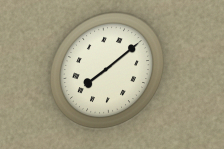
7:05
